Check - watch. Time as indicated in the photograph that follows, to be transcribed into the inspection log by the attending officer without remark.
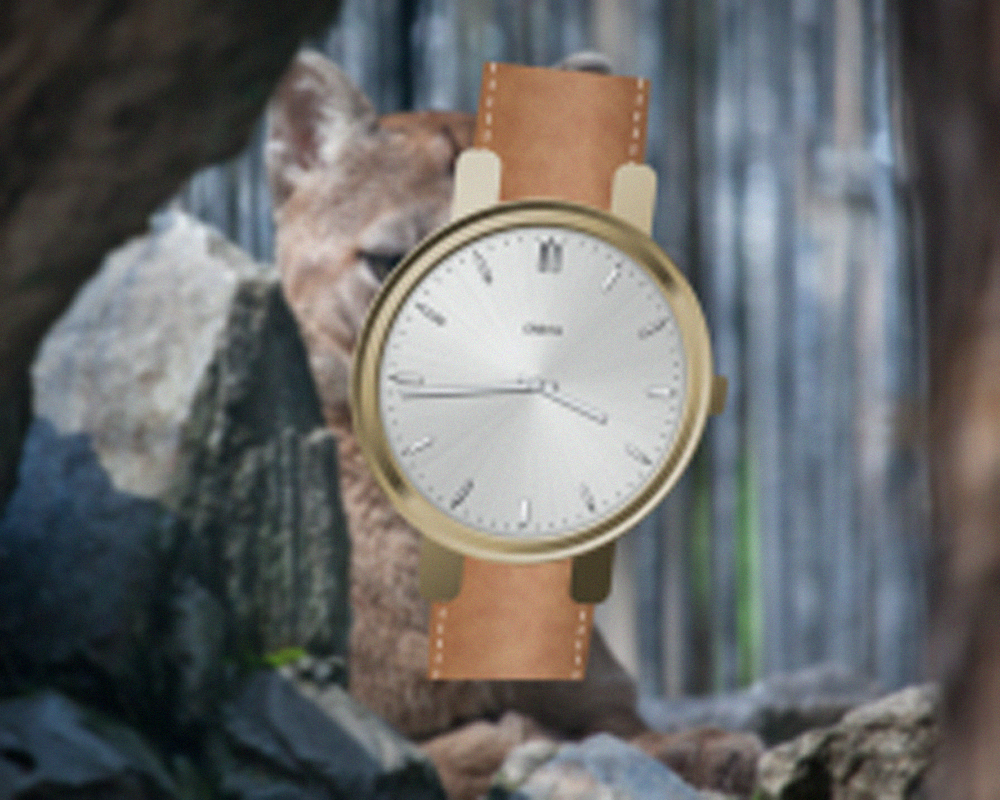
3:44
